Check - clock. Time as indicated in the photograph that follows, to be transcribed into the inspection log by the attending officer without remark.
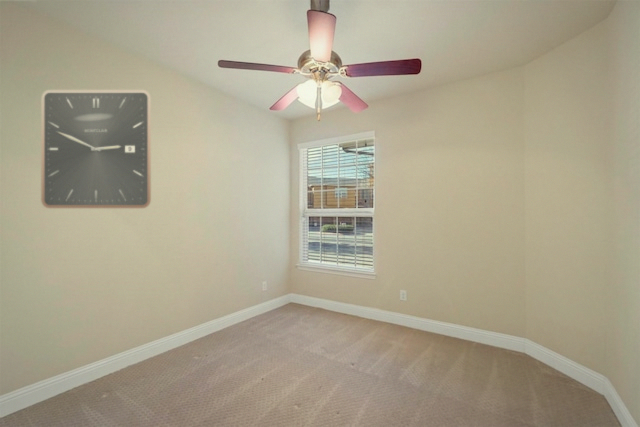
2:49
